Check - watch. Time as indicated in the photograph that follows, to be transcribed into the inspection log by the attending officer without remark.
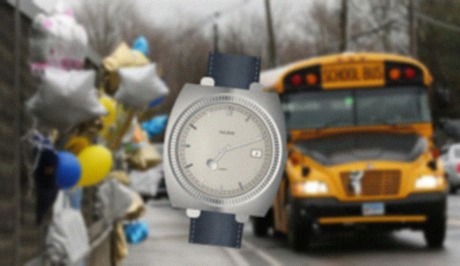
7:11
